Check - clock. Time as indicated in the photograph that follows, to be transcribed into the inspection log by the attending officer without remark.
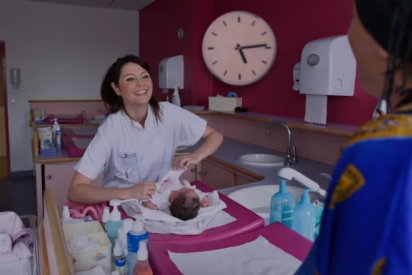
5:14
